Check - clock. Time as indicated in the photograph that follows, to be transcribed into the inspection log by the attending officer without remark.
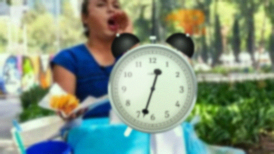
12:33
